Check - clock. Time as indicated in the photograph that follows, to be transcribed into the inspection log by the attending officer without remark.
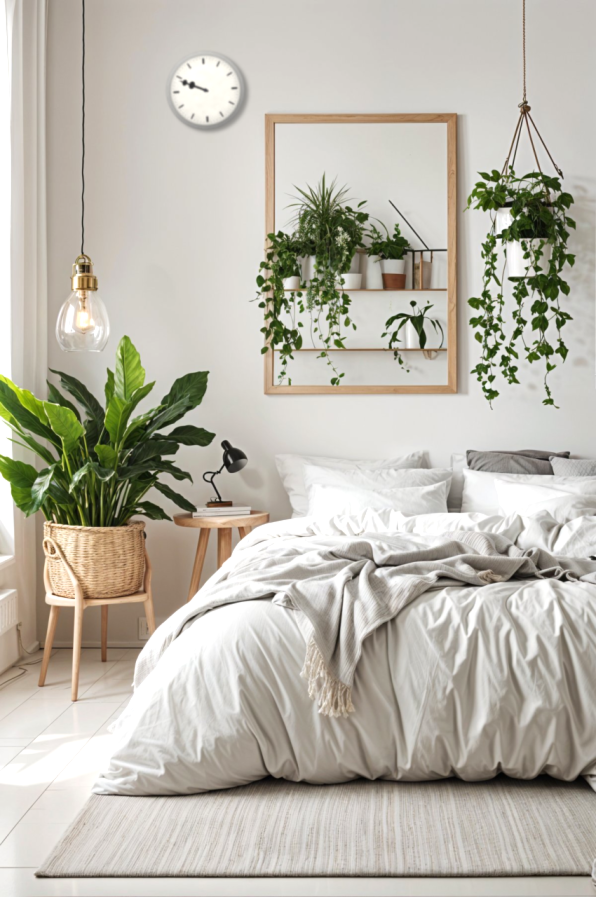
9:49
